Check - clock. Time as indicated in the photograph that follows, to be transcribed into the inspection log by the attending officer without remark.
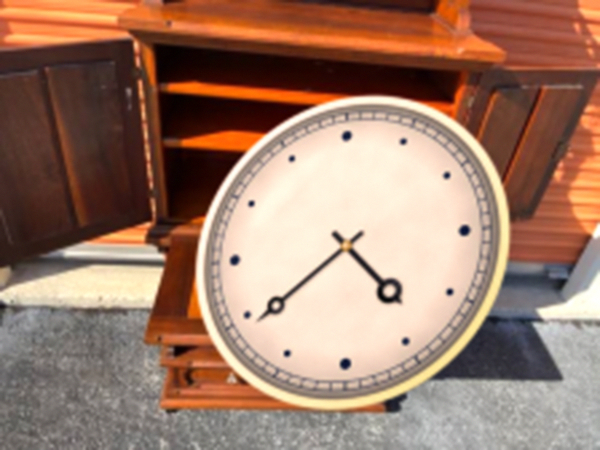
4:39
